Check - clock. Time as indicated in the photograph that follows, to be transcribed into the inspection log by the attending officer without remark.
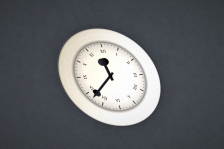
11:38
